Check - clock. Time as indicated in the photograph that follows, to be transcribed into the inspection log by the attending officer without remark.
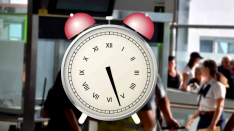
5:27
